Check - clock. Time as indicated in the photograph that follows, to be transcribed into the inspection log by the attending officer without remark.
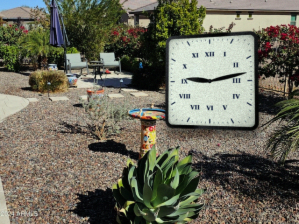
9:13
